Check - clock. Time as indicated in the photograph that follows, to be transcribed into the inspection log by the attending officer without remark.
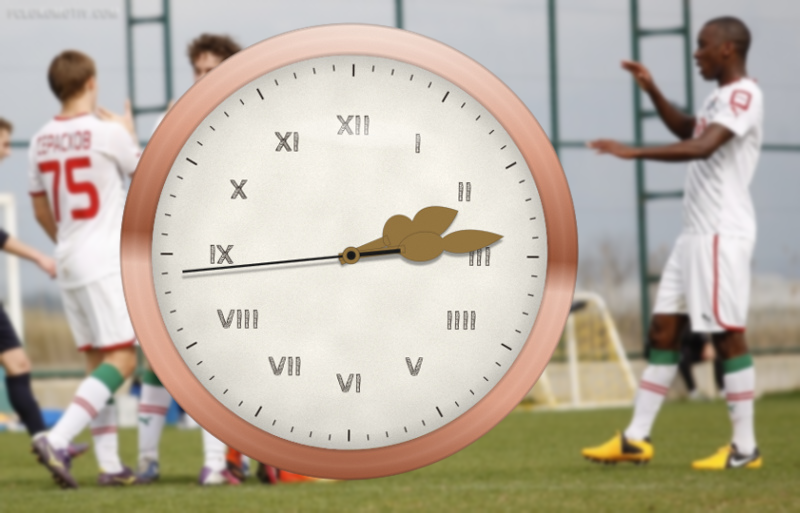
2:13:44
